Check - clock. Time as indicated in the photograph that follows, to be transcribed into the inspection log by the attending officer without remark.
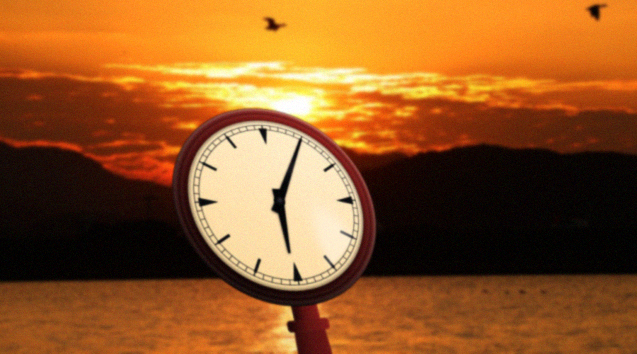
6:05
